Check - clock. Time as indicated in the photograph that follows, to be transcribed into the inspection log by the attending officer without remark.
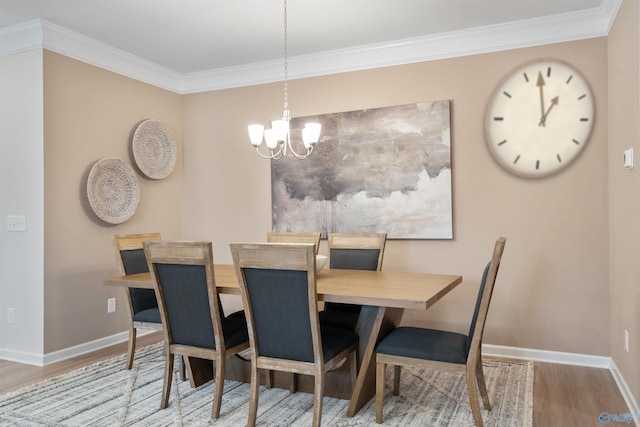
12:58
